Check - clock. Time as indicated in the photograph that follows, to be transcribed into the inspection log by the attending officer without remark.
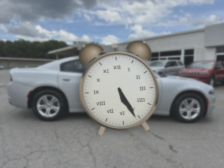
5:26
